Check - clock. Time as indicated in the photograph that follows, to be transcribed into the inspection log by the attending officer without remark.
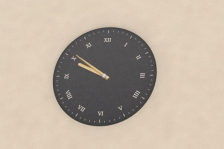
9:51
